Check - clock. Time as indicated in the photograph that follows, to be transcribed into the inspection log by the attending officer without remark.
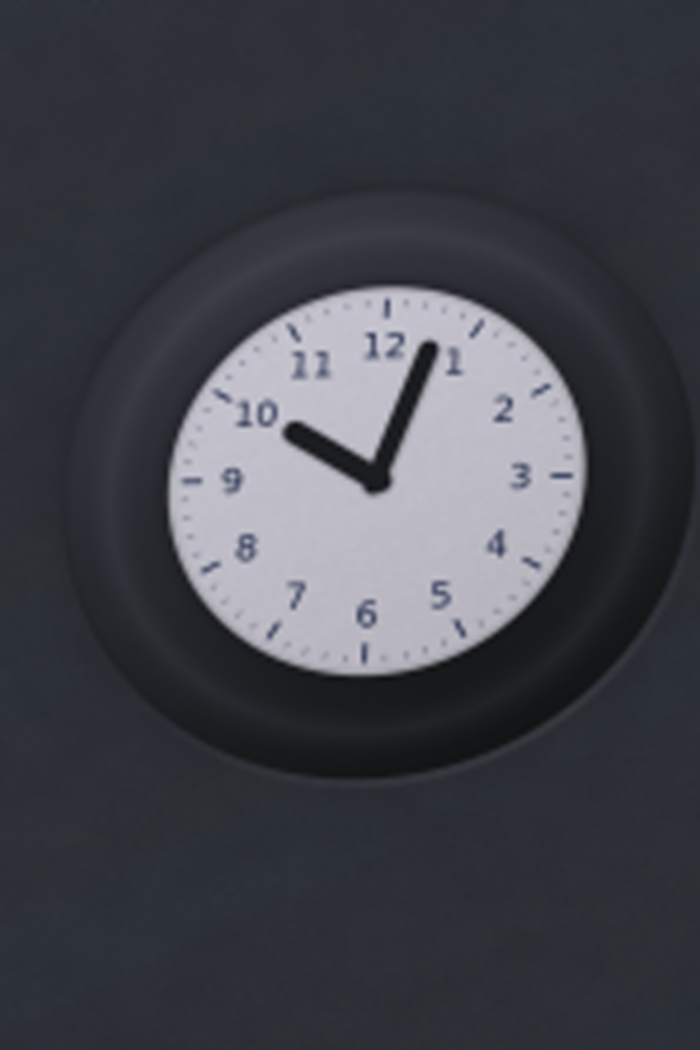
10:03
